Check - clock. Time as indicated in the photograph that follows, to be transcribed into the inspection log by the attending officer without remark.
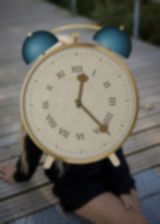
12:23
